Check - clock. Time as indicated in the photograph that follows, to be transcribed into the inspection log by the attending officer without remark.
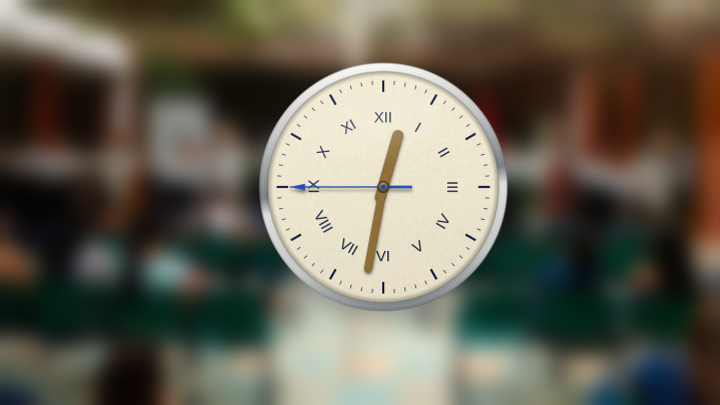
12:31:45
